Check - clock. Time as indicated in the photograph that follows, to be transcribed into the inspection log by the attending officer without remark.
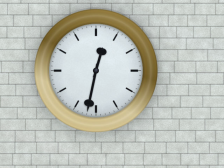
12:32
